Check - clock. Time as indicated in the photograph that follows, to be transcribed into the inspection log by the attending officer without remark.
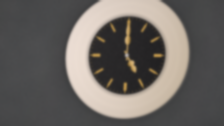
5:00
